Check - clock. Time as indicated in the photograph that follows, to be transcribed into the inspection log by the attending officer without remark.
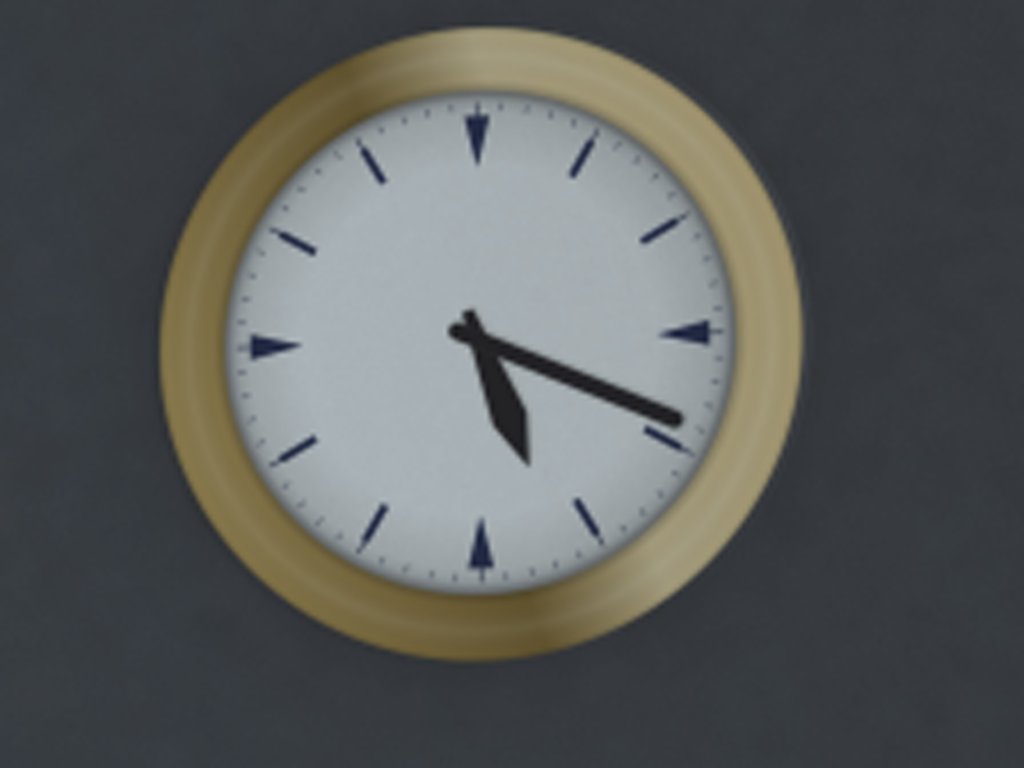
5:19
